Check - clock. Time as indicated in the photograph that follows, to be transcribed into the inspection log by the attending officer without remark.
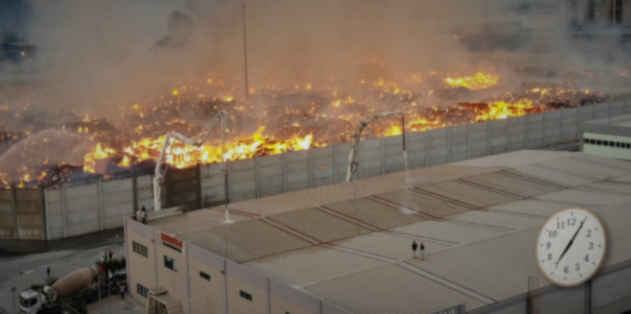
7:05
